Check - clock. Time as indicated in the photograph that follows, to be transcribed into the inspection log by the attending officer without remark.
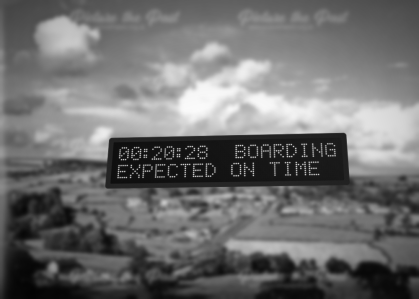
0:20:28
